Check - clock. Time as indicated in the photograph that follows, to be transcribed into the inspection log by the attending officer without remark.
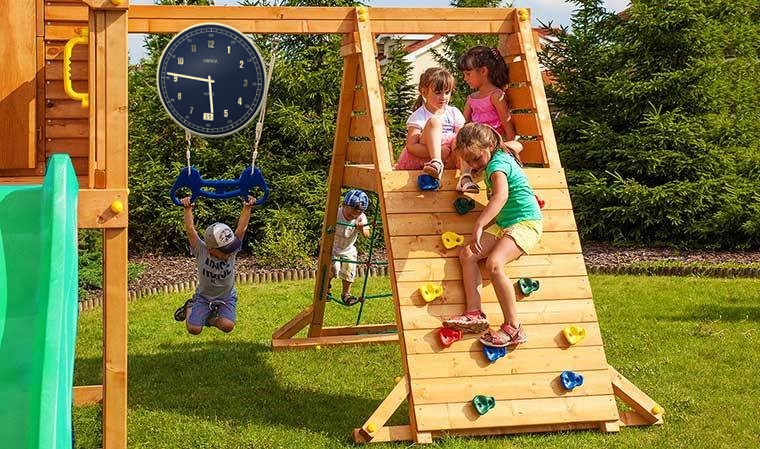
5:46
